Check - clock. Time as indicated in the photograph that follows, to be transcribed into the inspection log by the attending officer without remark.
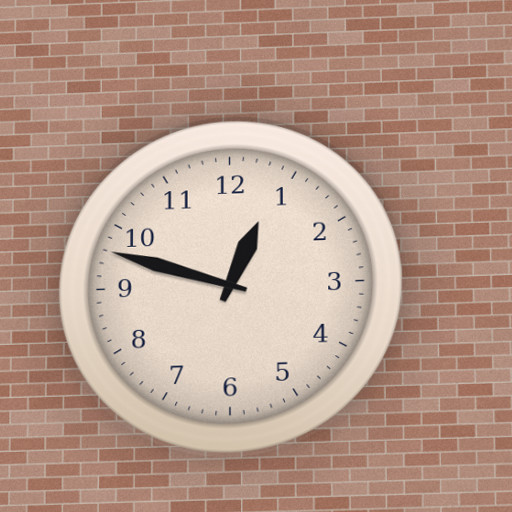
12:48
